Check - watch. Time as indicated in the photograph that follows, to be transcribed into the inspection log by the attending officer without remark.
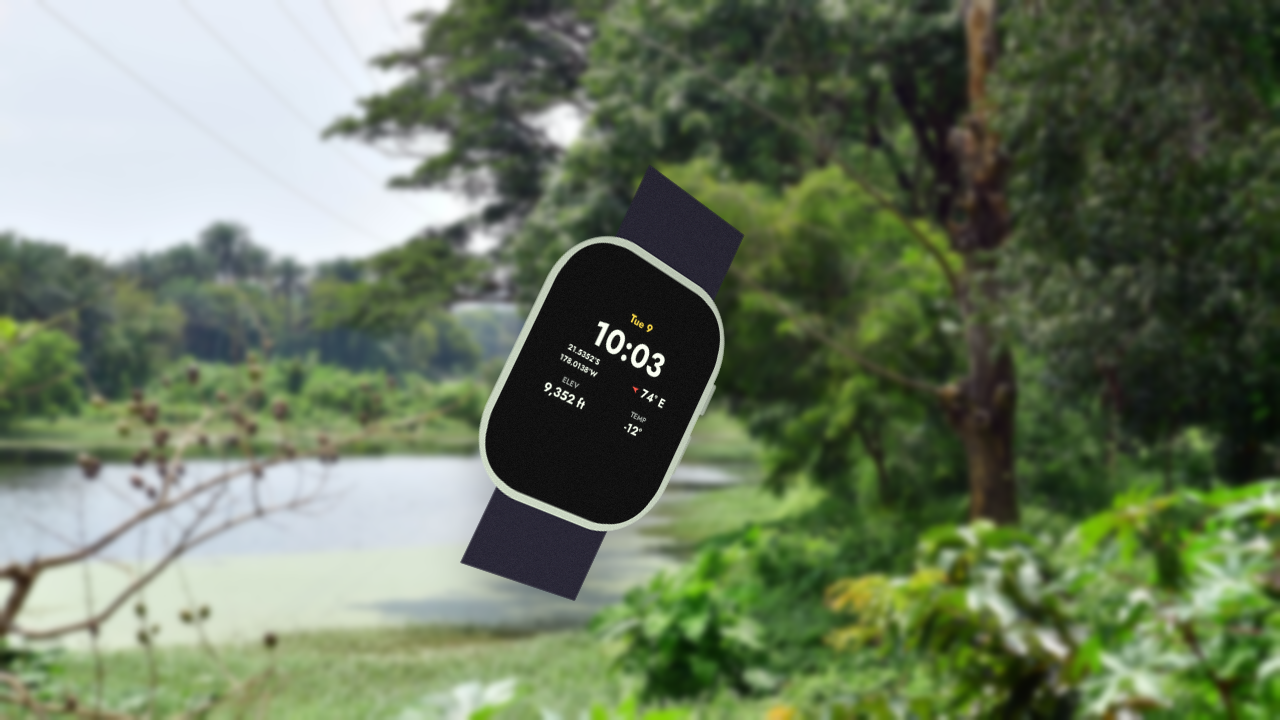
10:03
